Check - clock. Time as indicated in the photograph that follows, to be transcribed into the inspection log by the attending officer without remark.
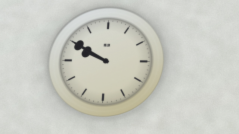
9:50
